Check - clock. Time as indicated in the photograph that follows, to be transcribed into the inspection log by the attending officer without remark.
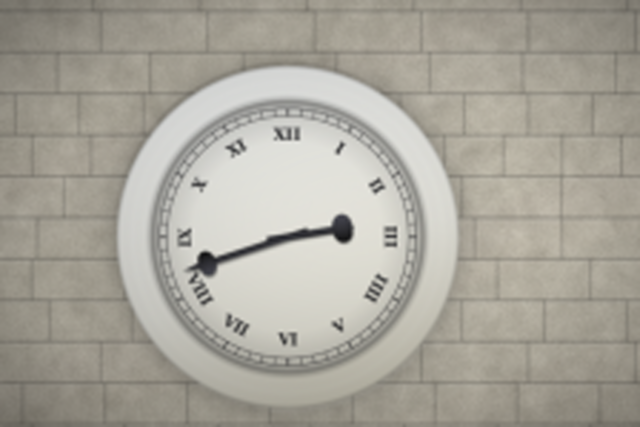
2:42
